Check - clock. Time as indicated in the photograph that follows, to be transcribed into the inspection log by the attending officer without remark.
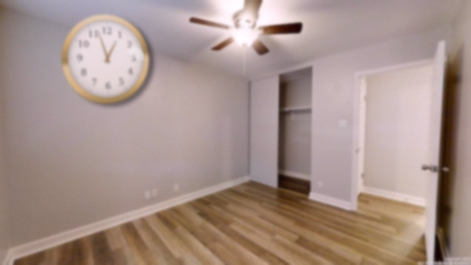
12:57
